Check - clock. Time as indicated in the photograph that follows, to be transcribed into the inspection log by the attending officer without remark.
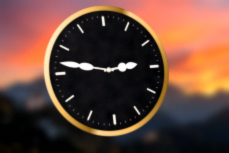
2:47
